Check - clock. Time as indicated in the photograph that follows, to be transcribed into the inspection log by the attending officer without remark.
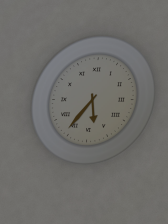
5:36
